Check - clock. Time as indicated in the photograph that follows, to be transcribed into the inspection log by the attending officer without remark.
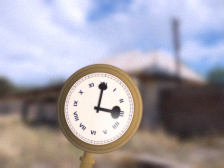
3:00
